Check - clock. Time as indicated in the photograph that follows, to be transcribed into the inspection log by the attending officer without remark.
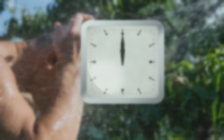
12:00
